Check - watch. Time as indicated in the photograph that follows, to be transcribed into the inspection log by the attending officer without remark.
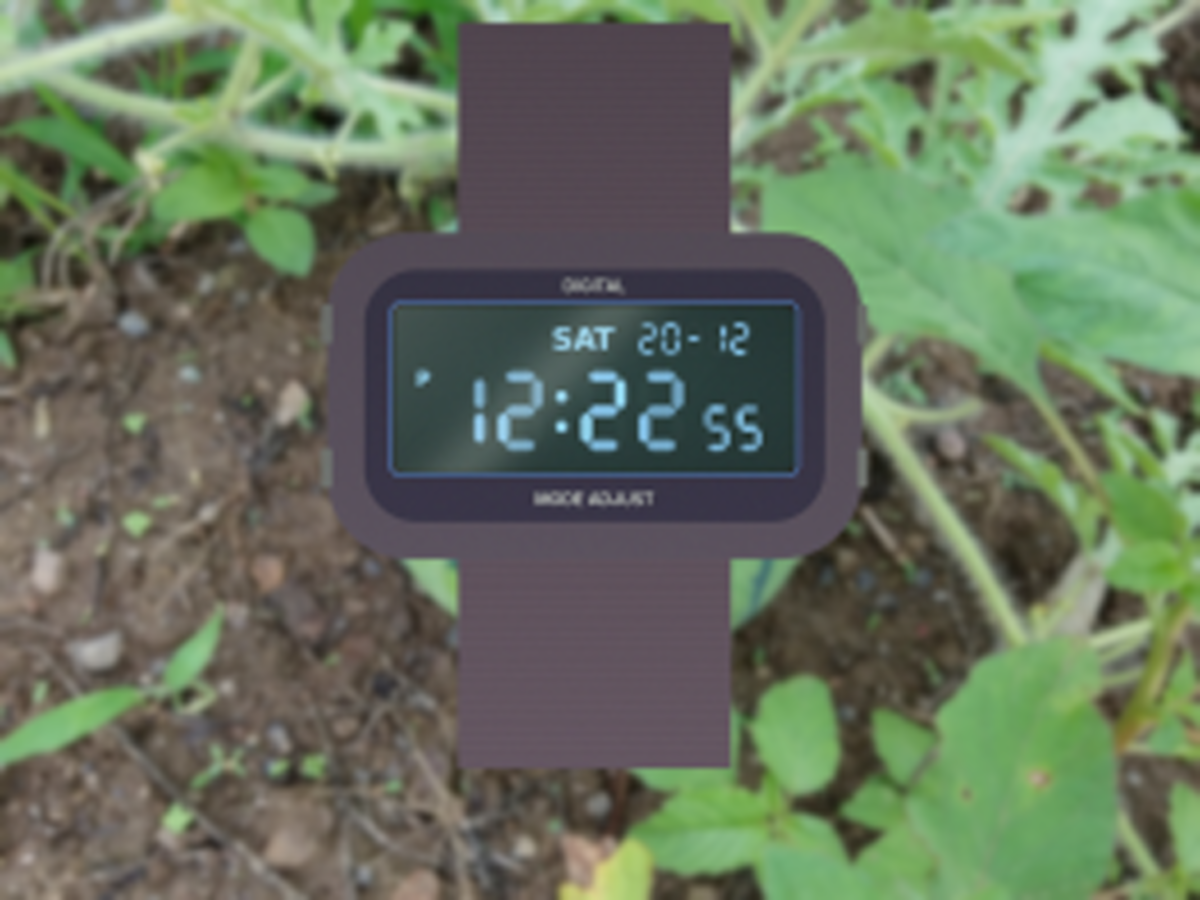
12:22:55
